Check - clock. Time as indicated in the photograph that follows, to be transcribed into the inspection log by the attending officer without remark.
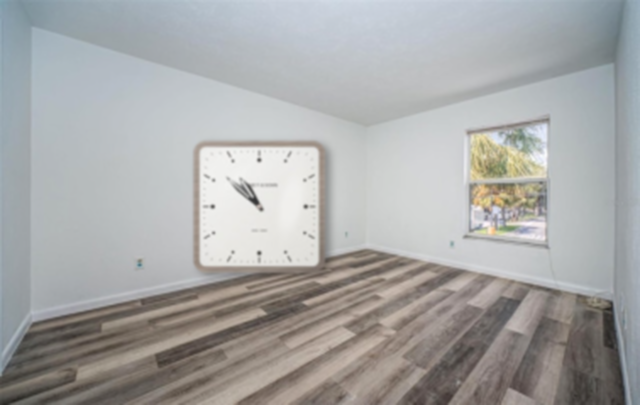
10:52
